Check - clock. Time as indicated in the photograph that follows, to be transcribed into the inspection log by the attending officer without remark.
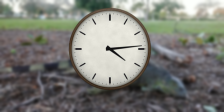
4:14
